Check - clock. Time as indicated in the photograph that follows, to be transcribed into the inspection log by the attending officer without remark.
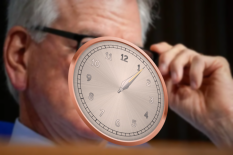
1:06
